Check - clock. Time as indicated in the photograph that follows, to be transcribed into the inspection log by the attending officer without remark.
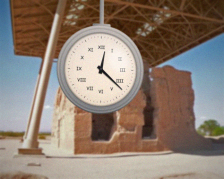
12:22
